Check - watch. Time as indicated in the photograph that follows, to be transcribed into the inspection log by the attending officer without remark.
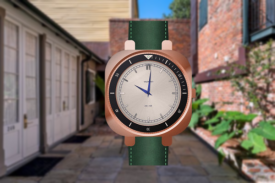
10:01
